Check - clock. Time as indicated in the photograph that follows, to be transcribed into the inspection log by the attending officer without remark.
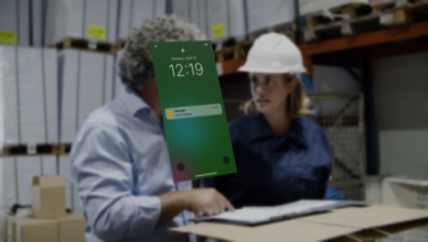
12:19
